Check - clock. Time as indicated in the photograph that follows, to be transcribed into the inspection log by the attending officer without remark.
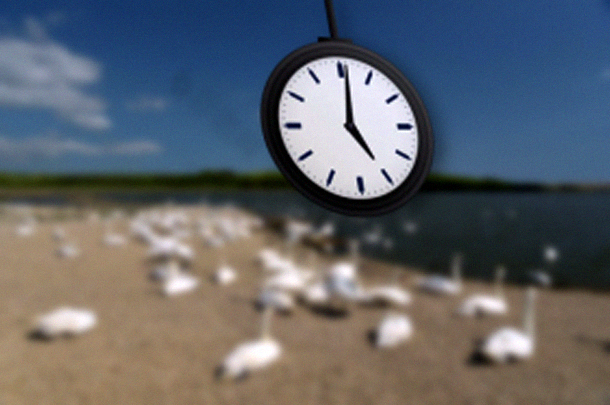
5:01
